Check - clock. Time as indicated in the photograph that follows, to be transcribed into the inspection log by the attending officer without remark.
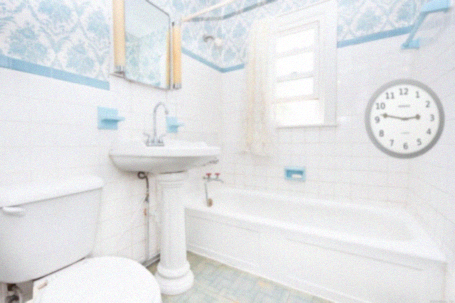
2:47
